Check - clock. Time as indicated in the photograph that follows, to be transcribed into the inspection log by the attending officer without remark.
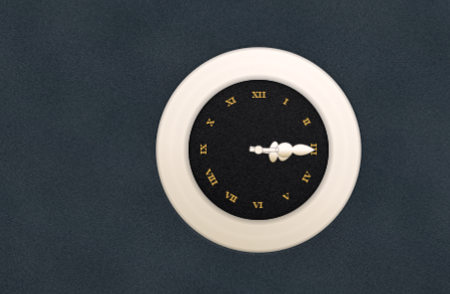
3:15
